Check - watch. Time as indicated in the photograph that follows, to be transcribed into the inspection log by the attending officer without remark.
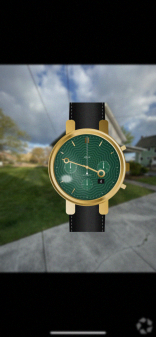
3:48
